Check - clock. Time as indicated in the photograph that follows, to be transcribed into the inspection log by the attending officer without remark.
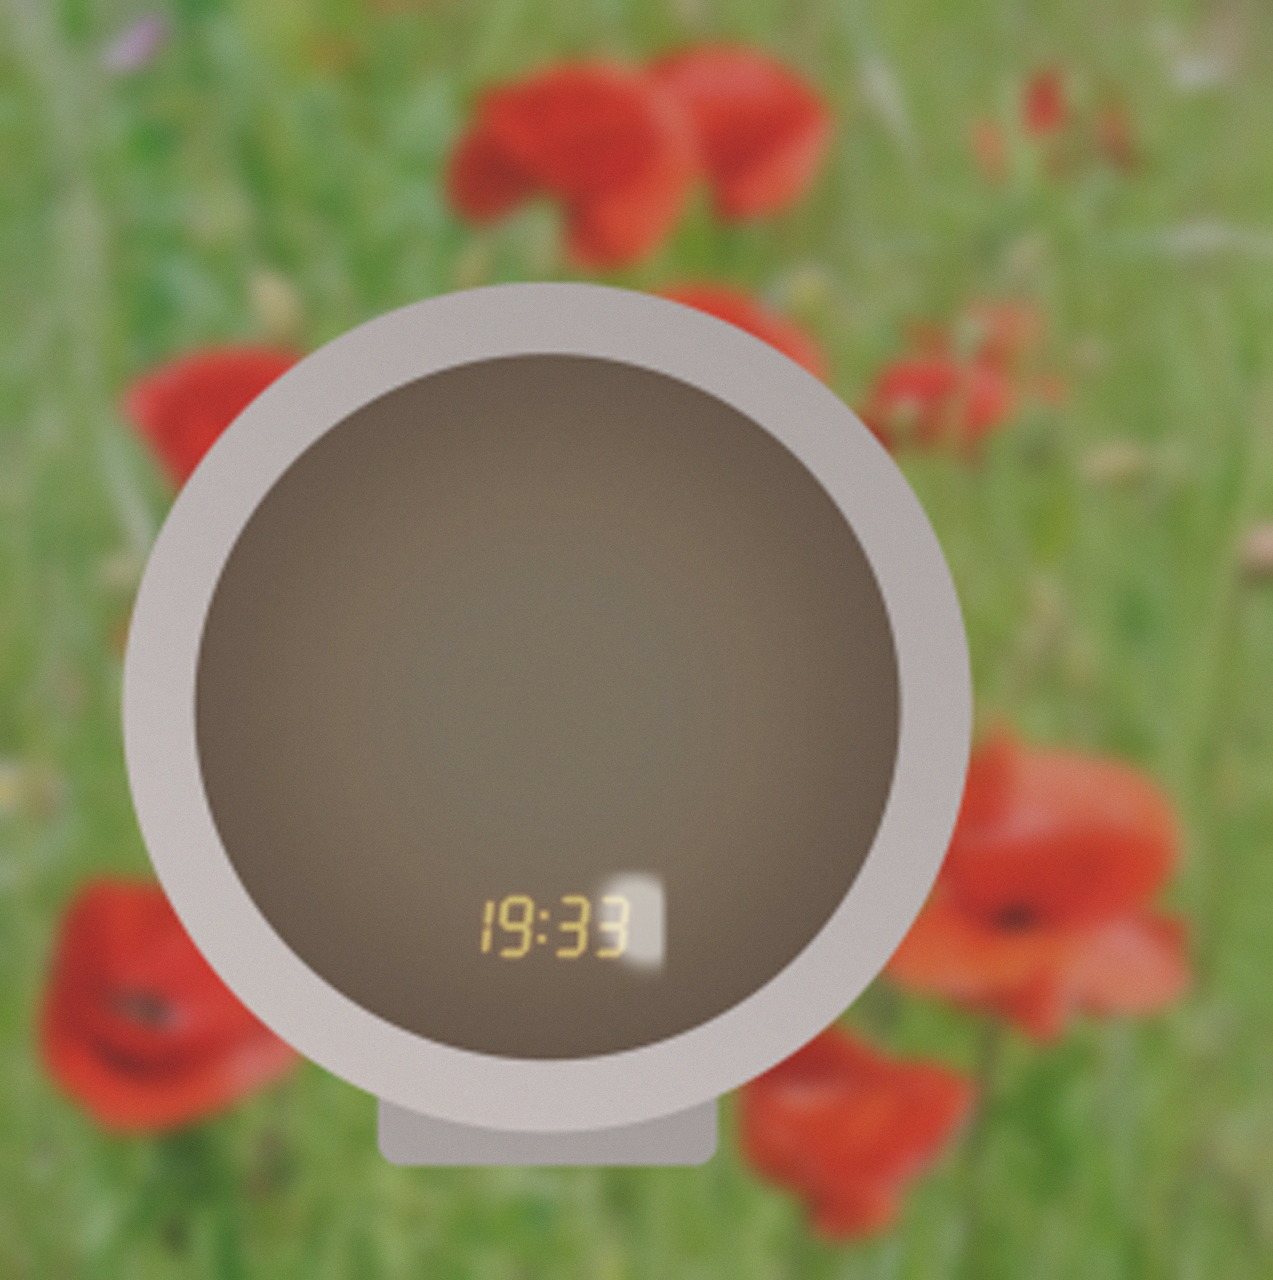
19:33
